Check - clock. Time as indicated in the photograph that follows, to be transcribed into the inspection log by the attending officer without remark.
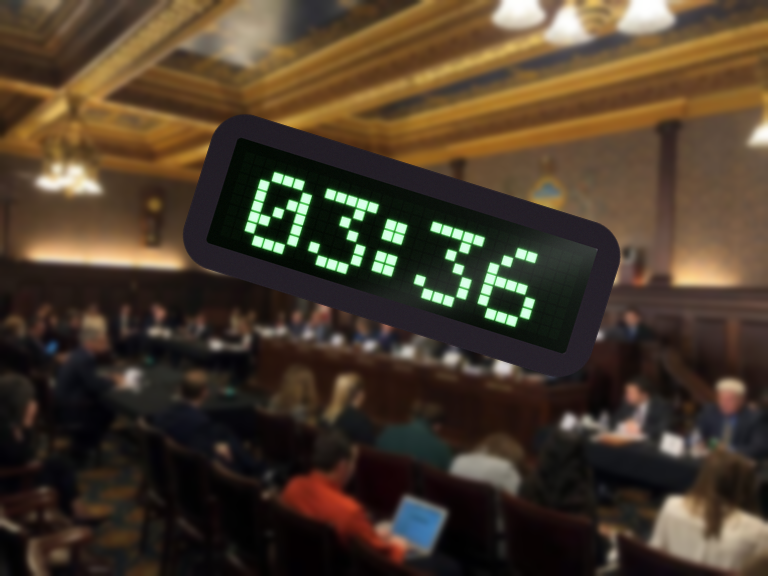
3:36
